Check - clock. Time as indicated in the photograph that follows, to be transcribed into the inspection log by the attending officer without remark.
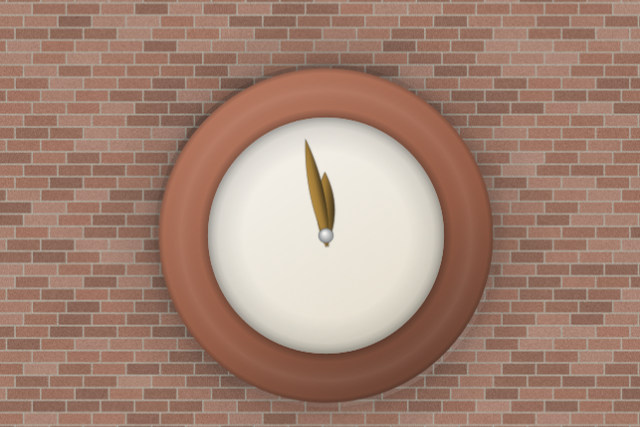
11:58
